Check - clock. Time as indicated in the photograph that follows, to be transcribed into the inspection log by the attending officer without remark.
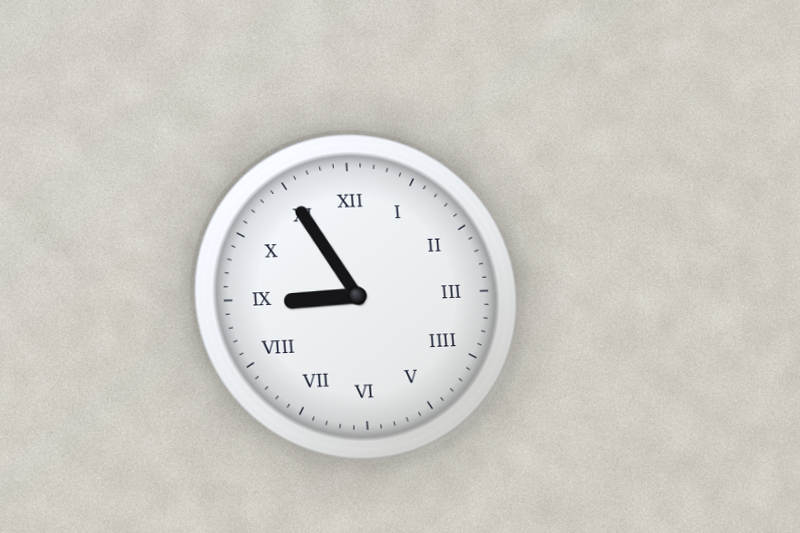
8:55
